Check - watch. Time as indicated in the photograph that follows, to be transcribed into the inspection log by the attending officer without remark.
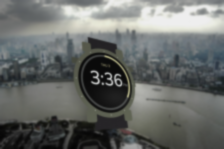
3:36
